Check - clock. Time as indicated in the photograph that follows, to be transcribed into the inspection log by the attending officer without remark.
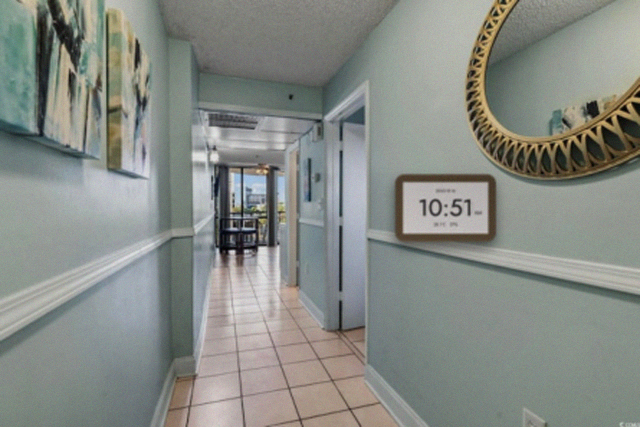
10:51
